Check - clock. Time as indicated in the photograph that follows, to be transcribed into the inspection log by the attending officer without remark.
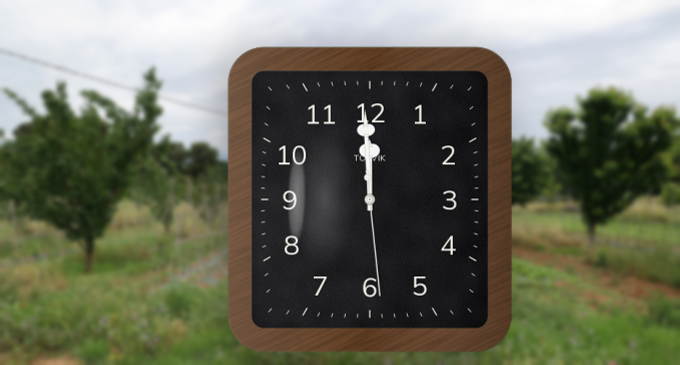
11:59:29
